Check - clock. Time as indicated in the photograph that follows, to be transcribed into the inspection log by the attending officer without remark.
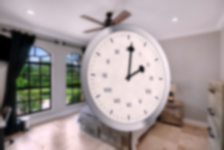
2:01
